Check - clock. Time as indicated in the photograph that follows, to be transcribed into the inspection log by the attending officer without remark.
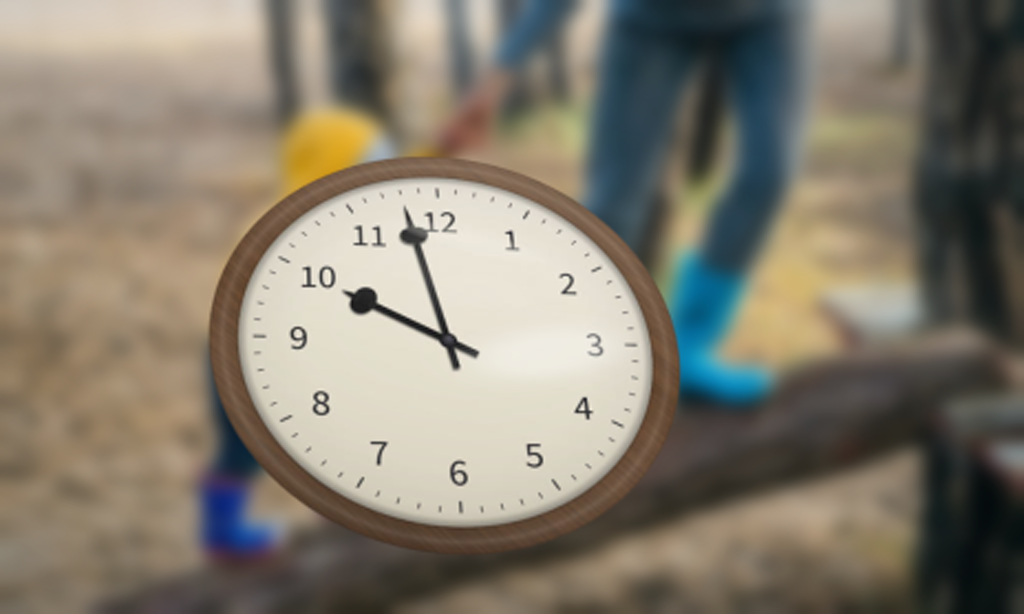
9:58
